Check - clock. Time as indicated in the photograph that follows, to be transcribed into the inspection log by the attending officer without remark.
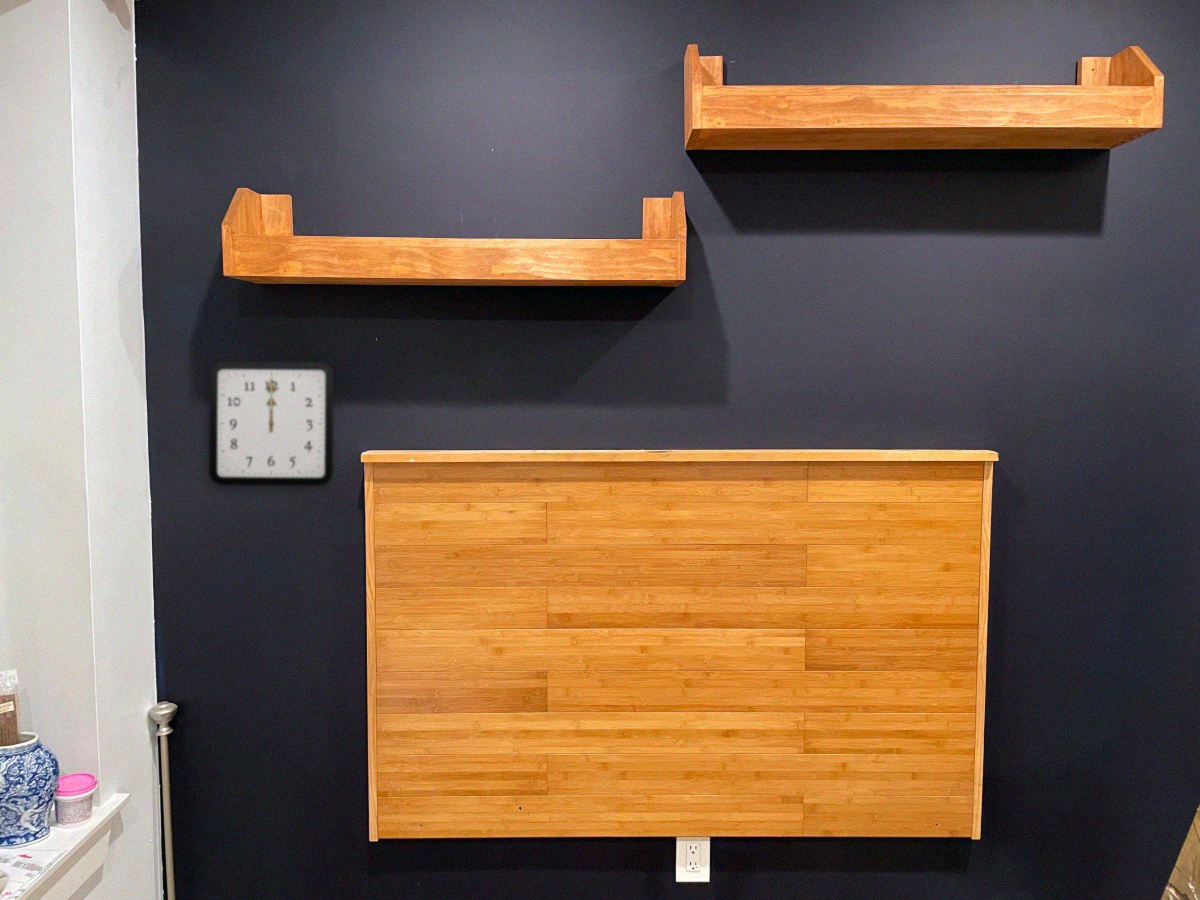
12:00
